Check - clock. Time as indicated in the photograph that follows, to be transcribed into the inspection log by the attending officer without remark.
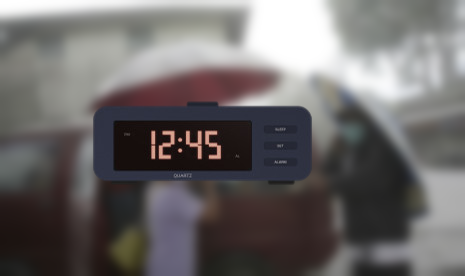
12:45
